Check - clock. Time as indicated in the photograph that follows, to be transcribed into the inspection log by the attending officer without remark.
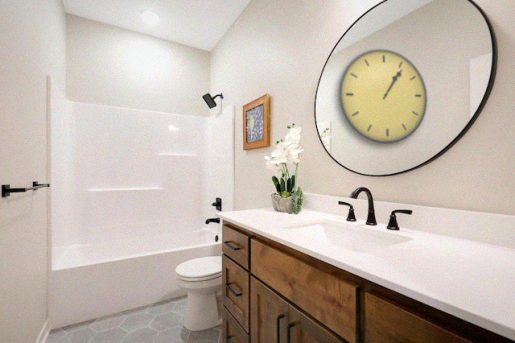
1:06
